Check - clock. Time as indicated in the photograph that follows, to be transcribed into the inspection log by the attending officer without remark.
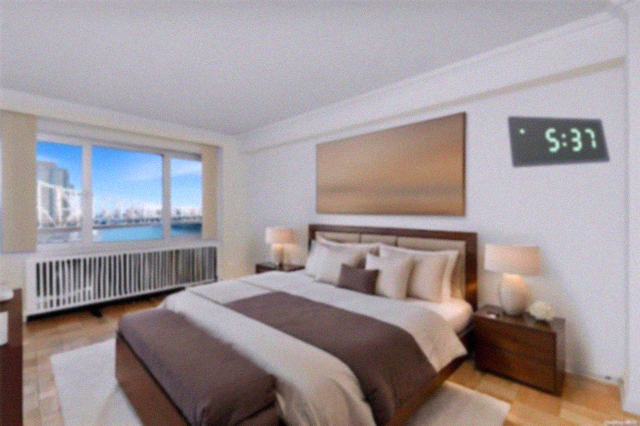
5:37
